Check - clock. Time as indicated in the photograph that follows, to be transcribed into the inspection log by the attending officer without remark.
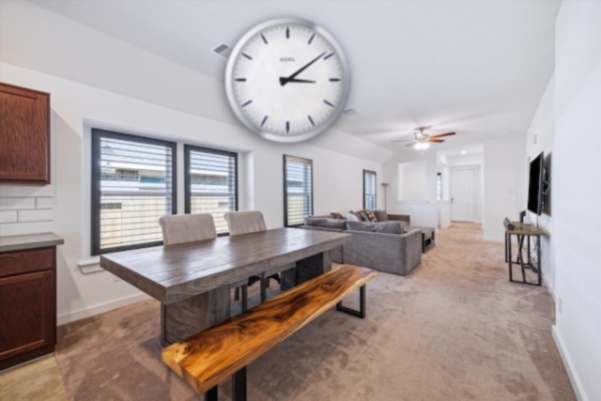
3:09
